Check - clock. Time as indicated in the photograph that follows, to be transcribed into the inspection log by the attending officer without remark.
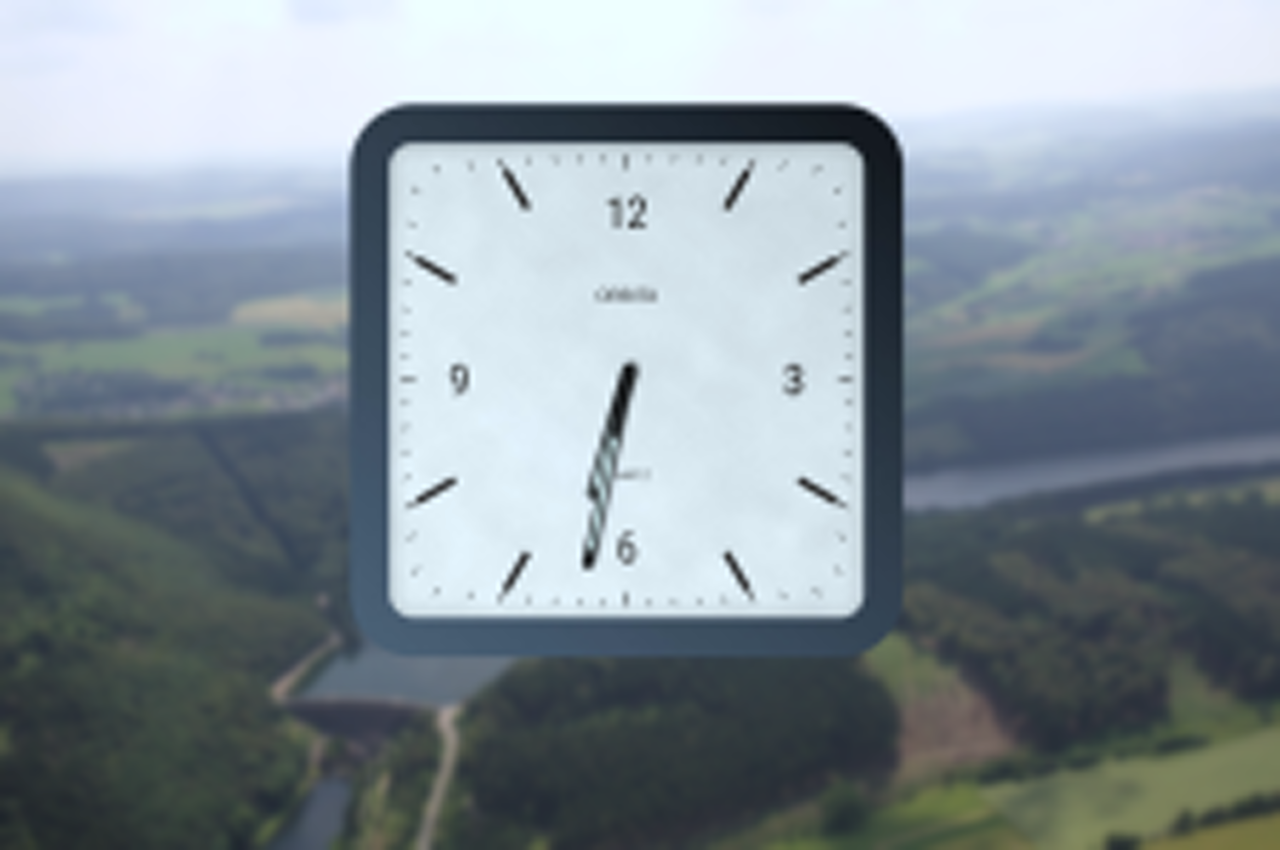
6:32
